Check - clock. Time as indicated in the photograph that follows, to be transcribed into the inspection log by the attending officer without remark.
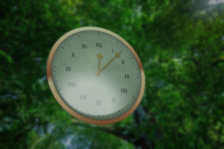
12:07
